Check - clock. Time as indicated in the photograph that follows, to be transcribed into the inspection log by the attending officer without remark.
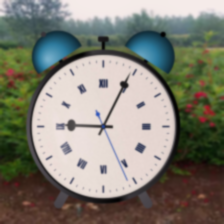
9:04:26
